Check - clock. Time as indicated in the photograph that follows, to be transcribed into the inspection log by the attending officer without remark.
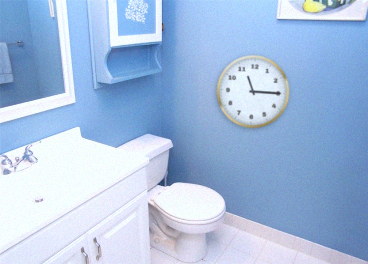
11:15
